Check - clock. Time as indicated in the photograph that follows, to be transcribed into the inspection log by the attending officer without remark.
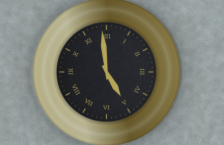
4:59
